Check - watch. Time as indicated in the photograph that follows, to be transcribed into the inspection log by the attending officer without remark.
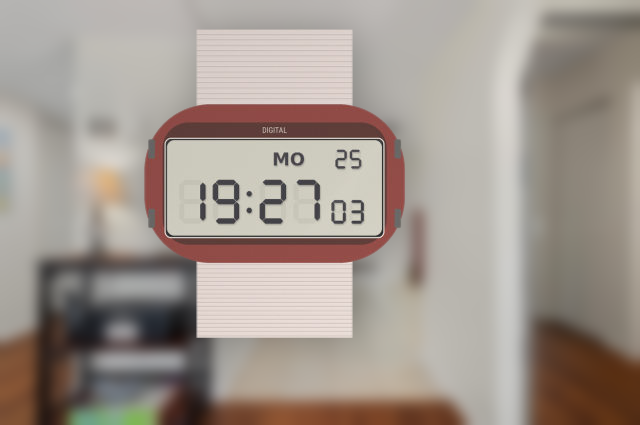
19:27:03
